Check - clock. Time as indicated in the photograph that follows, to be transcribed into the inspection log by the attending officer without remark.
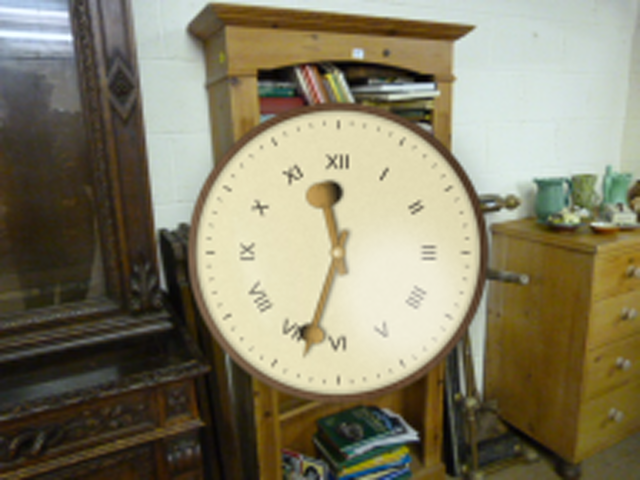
11:33
